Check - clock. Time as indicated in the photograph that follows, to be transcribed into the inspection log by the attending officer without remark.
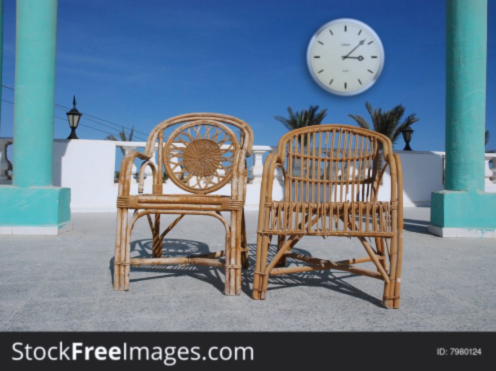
3:08
